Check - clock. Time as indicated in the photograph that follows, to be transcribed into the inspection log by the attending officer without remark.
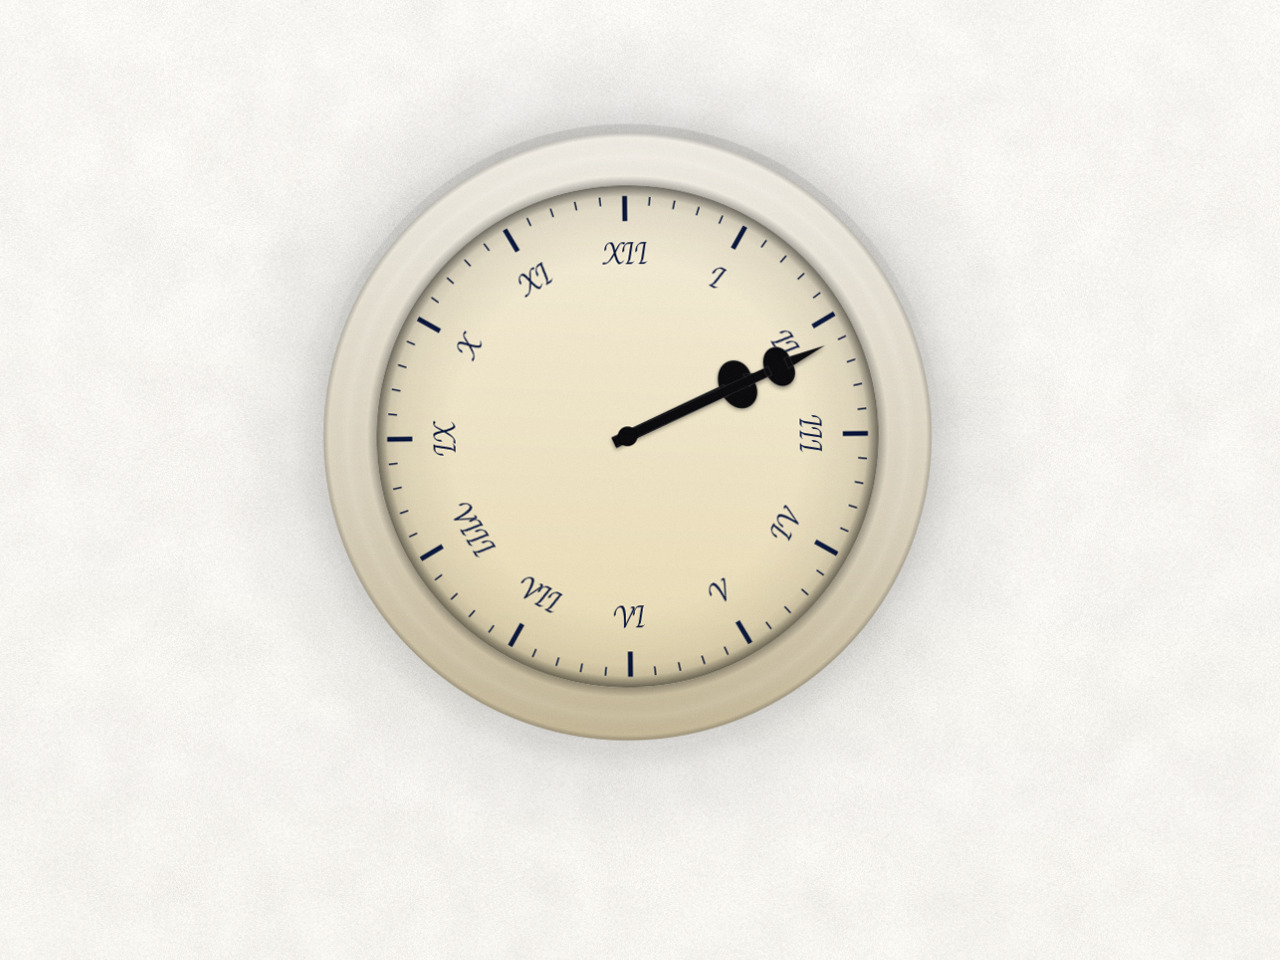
2:11
